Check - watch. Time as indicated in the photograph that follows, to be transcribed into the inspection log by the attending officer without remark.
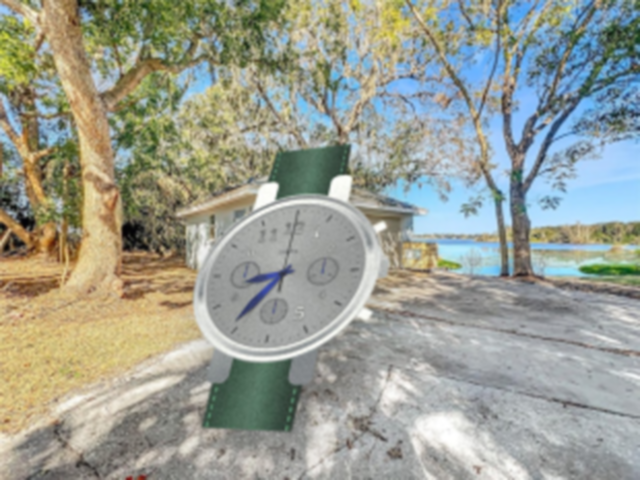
8:36
